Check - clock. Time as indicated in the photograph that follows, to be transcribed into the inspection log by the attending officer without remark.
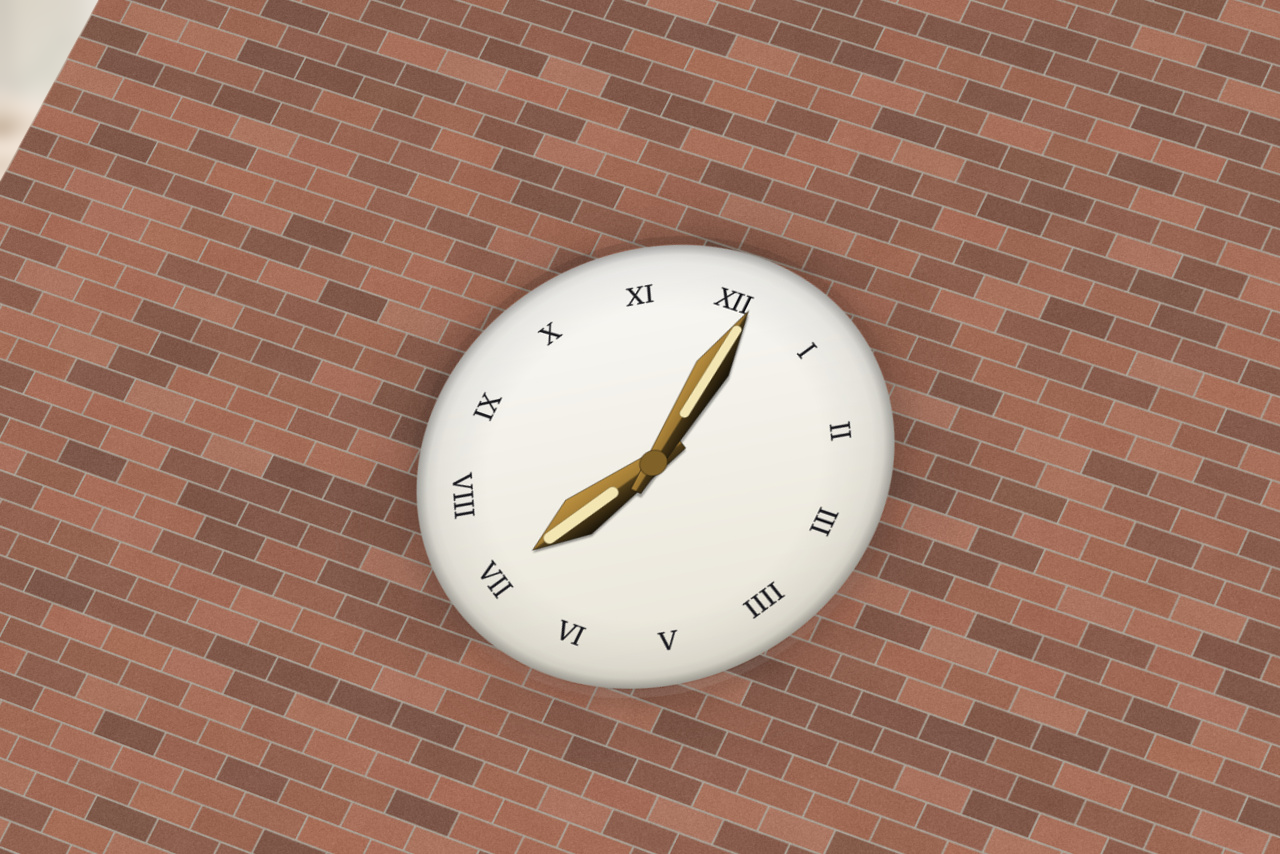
7:01
